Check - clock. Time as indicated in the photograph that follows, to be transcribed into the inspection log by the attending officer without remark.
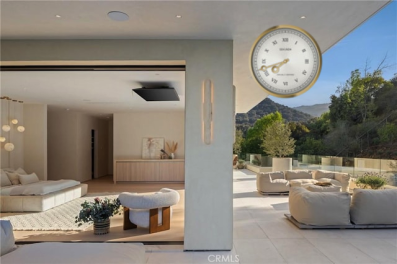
7:42
